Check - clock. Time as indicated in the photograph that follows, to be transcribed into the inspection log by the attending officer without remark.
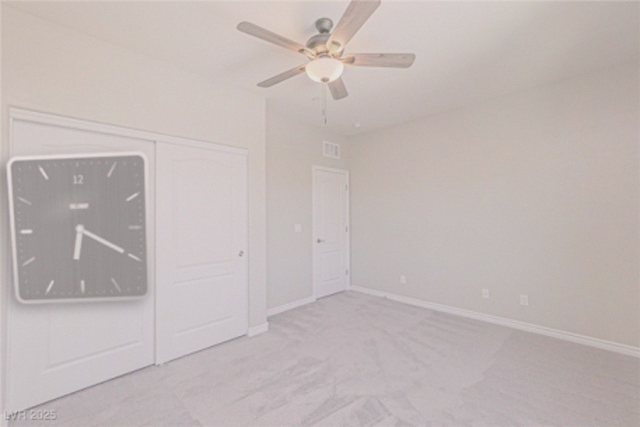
6:20
